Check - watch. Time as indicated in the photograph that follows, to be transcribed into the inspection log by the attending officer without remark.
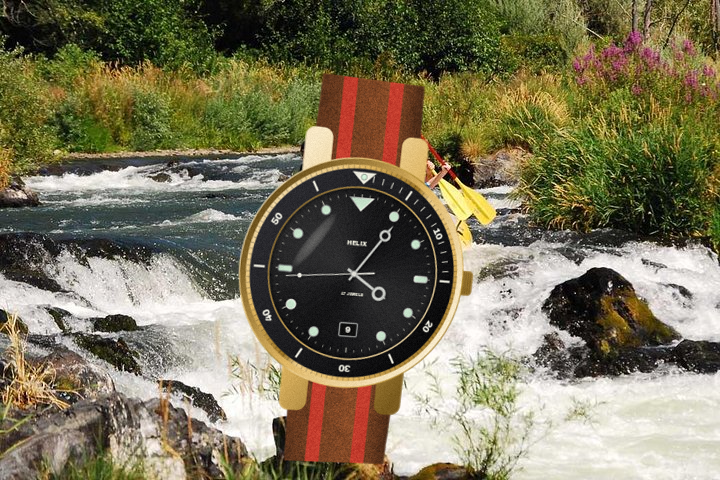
4:05:44
